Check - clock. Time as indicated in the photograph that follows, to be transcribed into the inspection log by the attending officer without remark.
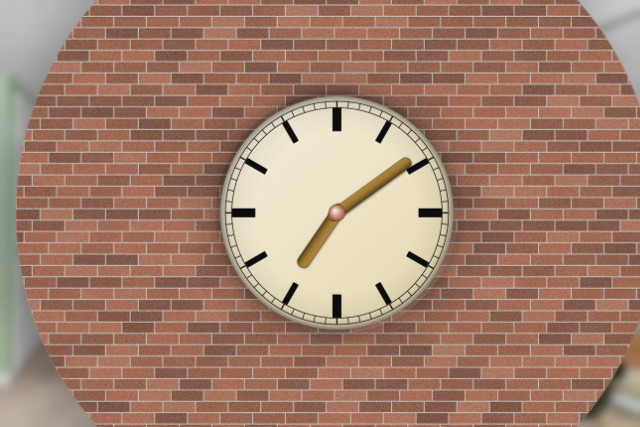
7:09
